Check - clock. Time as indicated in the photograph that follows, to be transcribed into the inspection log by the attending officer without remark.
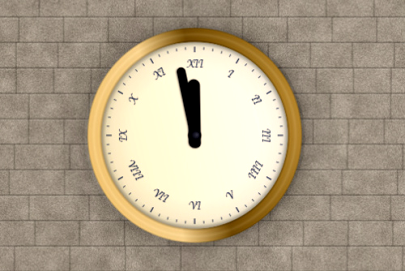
11:58
